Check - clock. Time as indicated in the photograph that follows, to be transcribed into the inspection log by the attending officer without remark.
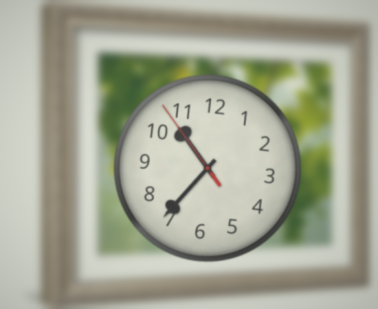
10:35:53
